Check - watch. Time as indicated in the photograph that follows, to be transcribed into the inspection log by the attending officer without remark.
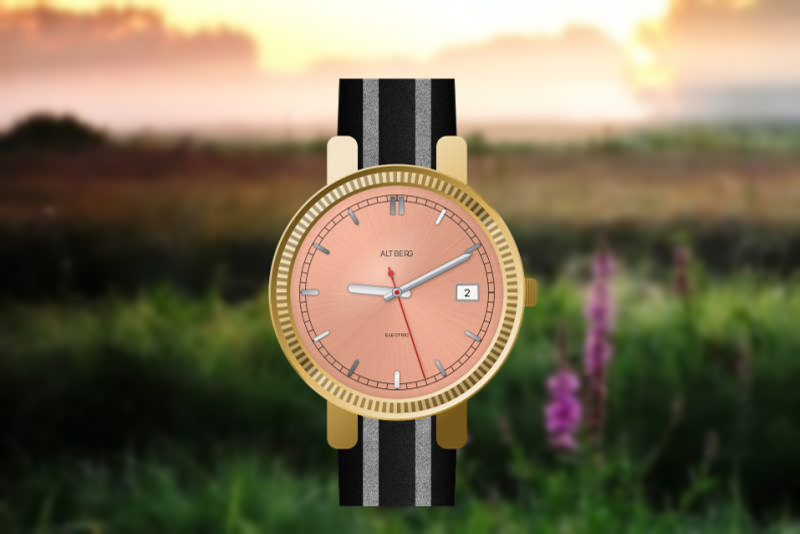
9:10:27
